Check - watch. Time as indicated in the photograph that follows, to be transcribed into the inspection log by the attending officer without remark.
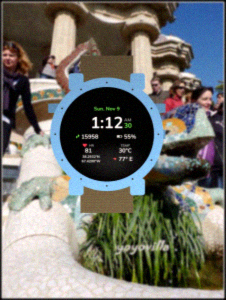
1:12
